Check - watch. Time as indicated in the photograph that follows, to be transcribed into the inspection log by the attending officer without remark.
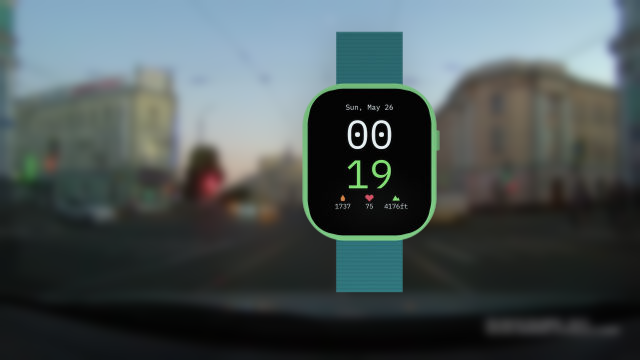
0:19
